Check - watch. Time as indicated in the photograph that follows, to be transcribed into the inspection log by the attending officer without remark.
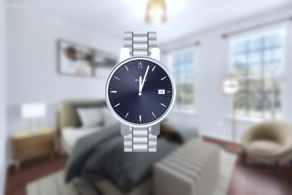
12:03
